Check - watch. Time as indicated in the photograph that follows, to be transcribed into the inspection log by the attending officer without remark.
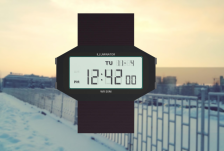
12:42:00
